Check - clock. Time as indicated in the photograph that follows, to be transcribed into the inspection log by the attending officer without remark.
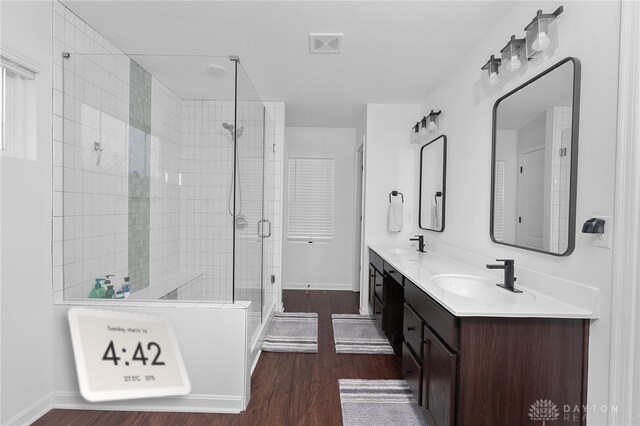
4:42
